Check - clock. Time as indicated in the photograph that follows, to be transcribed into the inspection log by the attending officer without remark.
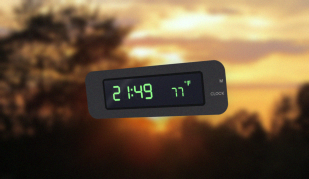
21:49
